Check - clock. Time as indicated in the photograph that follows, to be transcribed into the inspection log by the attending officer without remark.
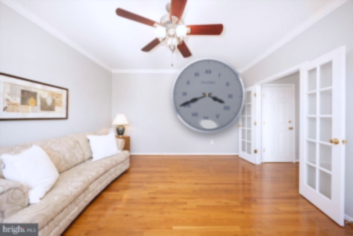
3:41
